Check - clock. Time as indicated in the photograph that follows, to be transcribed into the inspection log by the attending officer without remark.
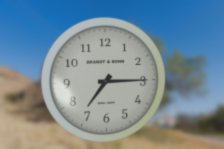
7:15
